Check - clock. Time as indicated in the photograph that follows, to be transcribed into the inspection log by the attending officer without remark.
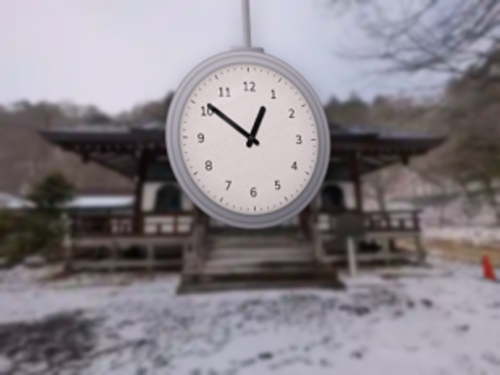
12:51
